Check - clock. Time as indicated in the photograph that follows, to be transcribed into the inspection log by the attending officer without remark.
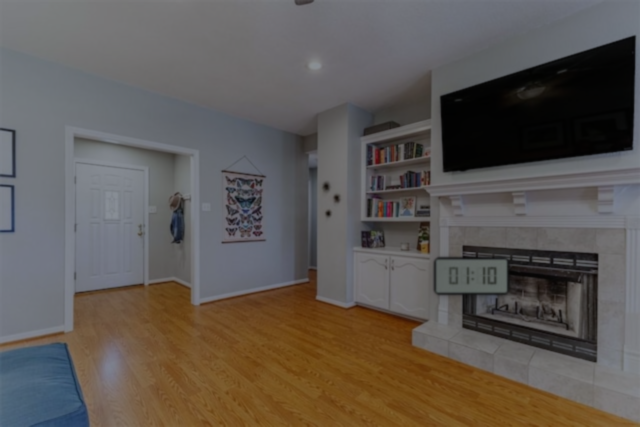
1:10
